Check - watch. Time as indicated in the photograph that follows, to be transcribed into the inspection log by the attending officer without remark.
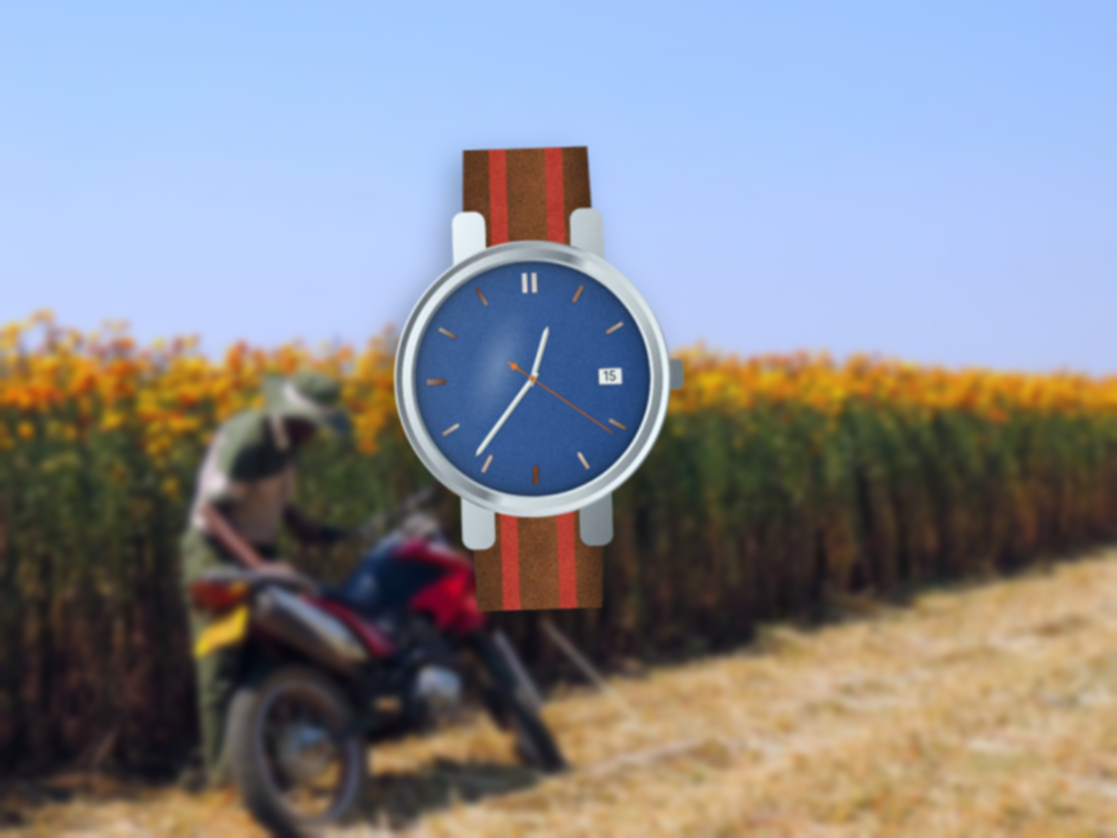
12:36:21
